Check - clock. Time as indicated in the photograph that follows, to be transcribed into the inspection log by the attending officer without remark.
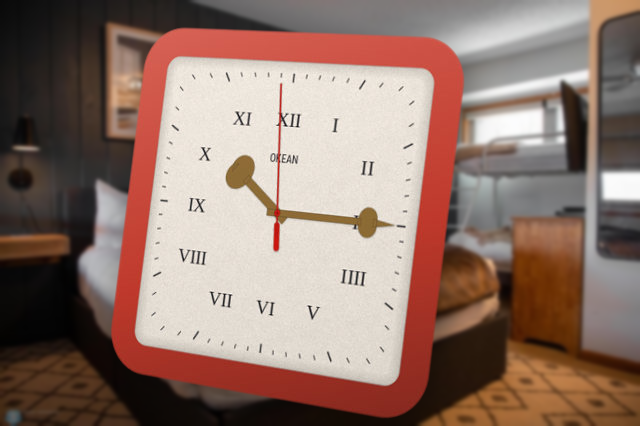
10:14:59
